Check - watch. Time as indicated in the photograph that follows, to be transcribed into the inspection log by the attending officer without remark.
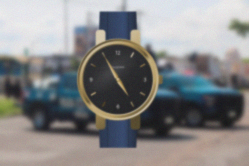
4:55
